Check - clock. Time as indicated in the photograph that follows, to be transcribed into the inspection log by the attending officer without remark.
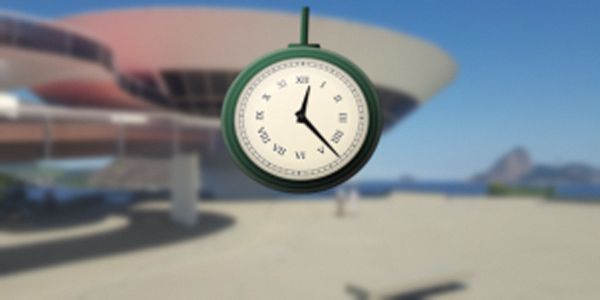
12:23
